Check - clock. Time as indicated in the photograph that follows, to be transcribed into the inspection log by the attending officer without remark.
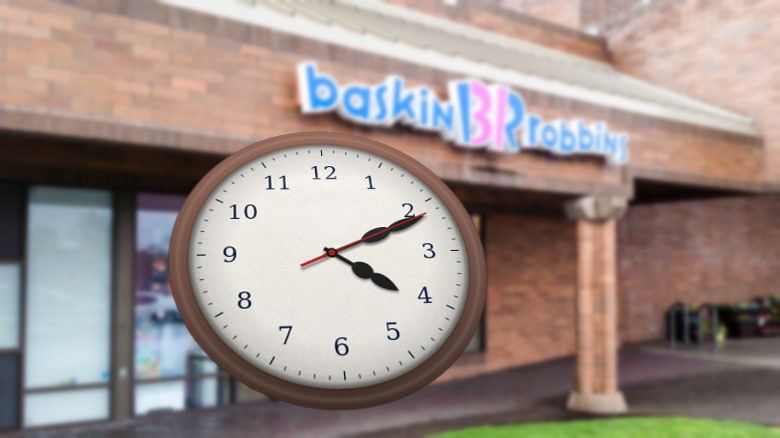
4:11:11
